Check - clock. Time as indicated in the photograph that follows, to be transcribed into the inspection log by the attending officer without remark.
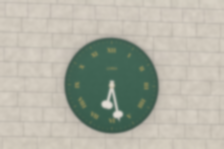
6:28
